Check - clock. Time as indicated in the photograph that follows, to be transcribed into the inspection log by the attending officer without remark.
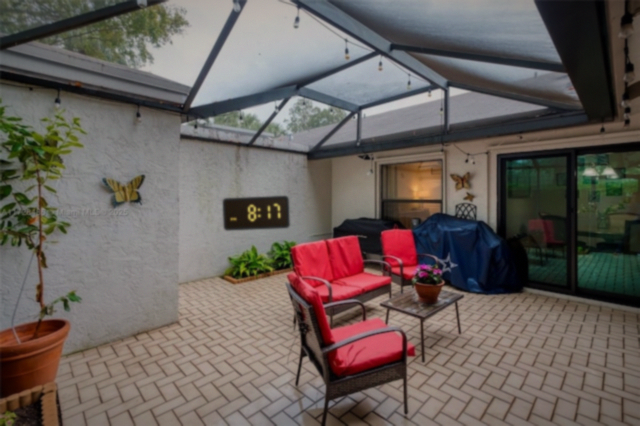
8:17
